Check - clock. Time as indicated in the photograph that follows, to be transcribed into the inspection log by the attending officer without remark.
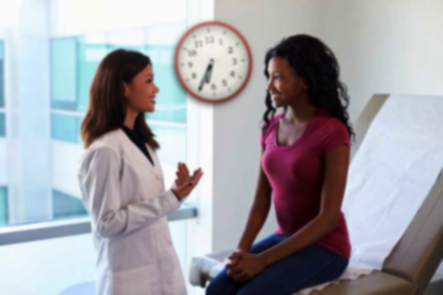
6:35
